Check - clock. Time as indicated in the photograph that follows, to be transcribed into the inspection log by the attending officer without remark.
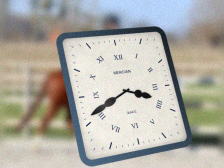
3:41
